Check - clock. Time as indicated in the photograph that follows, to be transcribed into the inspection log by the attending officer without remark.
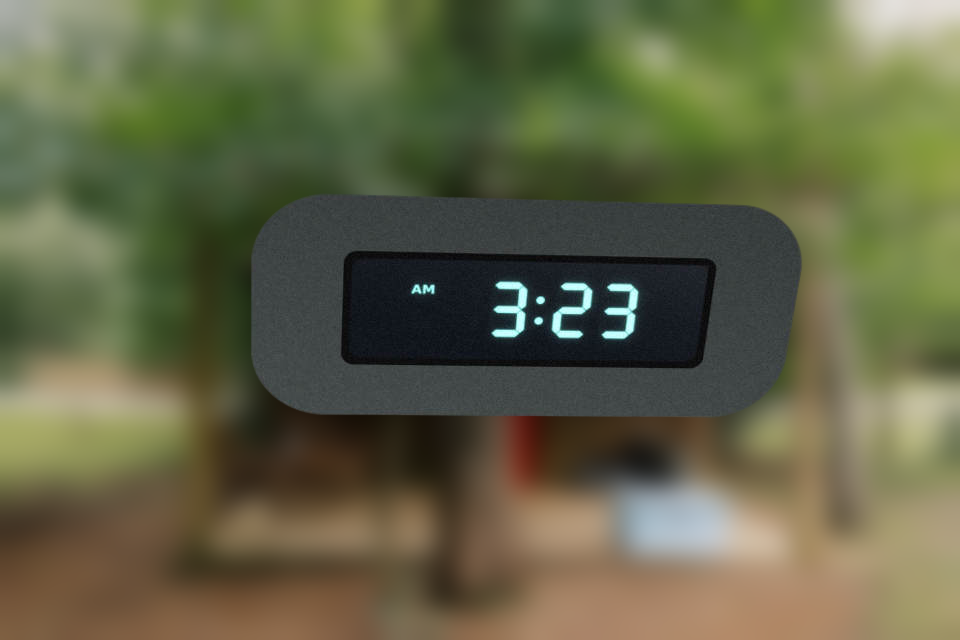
3:23
